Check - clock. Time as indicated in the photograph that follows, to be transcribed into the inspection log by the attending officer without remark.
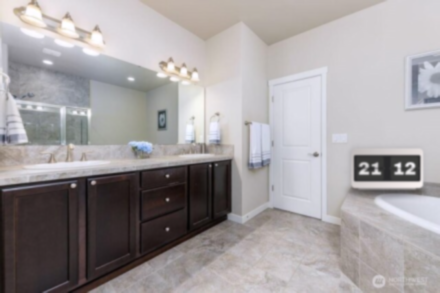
21:12
